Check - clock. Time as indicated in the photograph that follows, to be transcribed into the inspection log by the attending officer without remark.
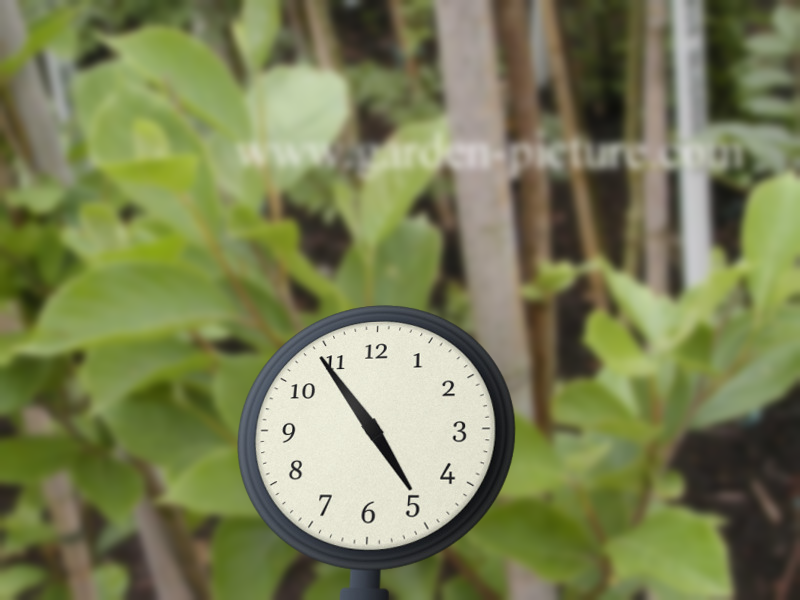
4:54
